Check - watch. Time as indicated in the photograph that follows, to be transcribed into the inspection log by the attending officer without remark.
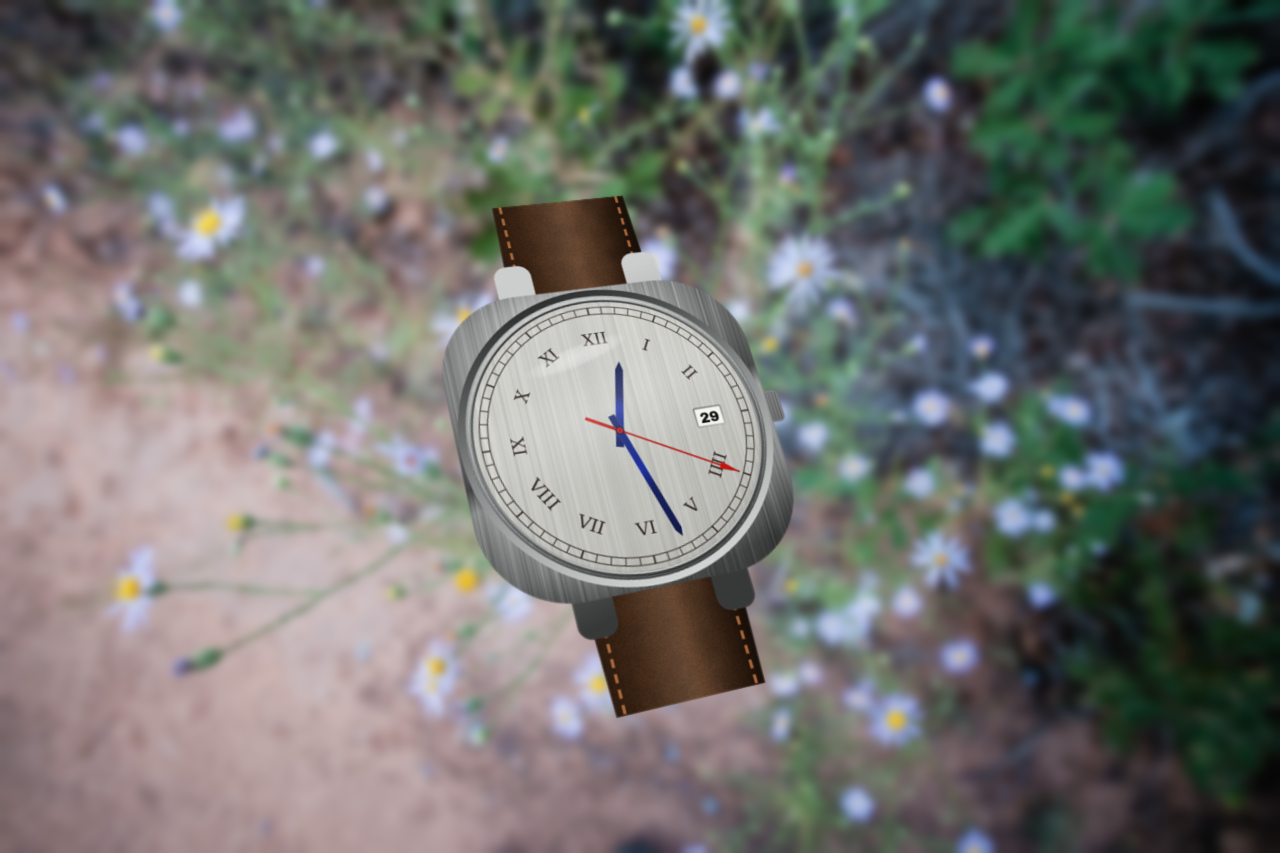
12:27:20
